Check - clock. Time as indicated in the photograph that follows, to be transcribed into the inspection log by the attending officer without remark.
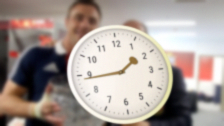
1:44
